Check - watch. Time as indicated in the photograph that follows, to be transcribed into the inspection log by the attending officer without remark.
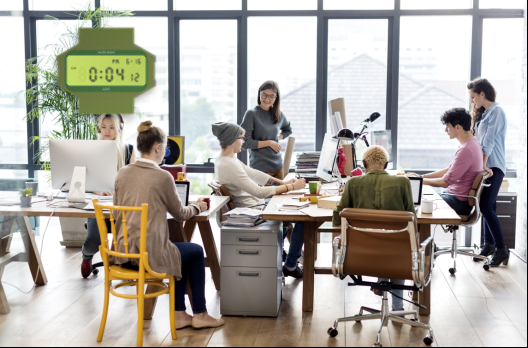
0:04
